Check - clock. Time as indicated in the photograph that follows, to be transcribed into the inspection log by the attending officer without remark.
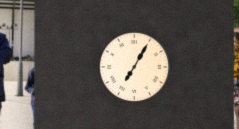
7:05
